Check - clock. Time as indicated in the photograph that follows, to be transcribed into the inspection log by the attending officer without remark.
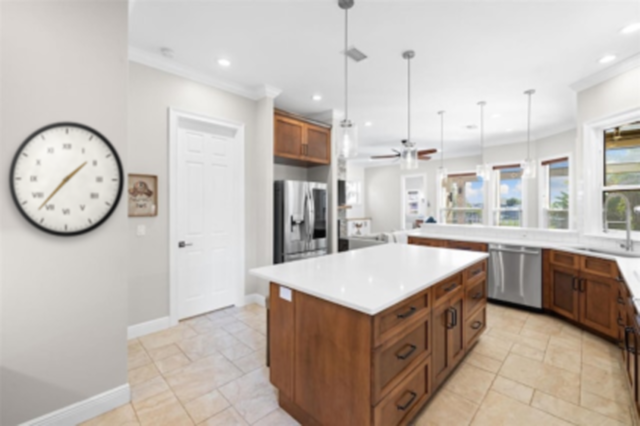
1:37
